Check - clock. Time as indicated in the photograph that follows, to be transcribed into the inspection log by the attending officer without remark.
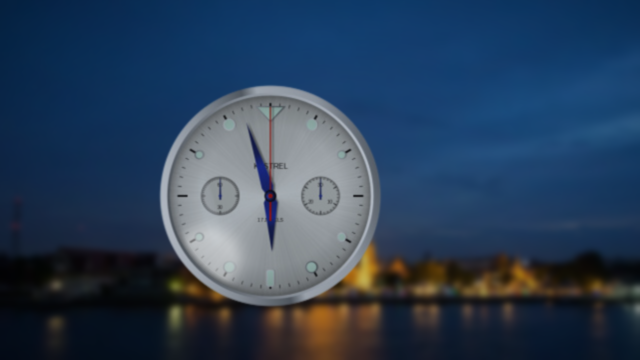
5:57
